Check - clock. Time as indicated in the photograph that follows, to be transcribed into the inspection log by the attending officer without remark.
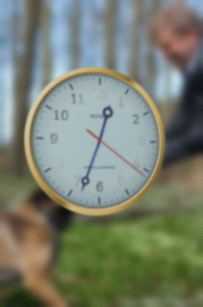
12:33:21
